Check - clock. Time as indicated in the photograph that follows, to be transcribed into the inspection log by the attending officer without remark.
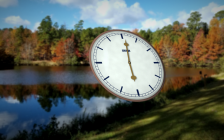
6:01
